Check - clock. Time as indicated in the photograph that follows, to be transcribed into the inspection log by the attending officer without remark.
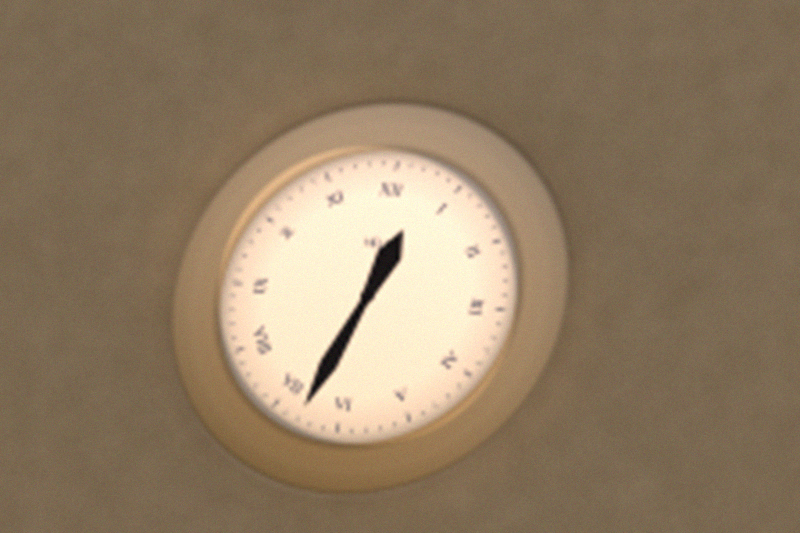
12:33
